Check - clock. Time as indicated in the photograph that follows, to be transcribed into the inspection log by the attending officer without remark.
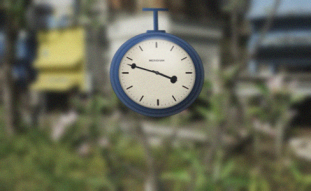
3:48
